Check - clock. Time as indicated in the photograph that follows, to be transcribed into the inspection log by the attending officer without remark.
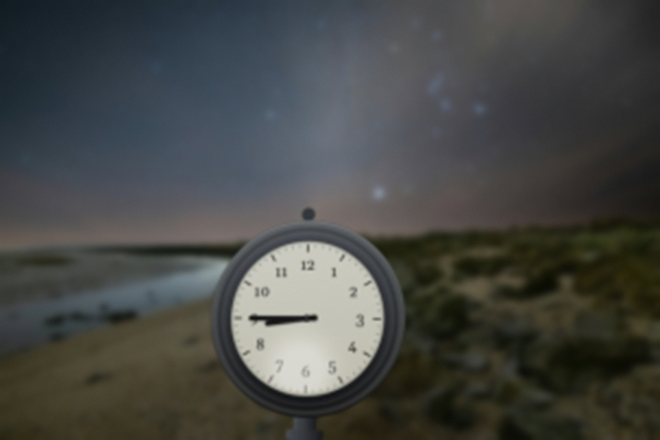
8:45
